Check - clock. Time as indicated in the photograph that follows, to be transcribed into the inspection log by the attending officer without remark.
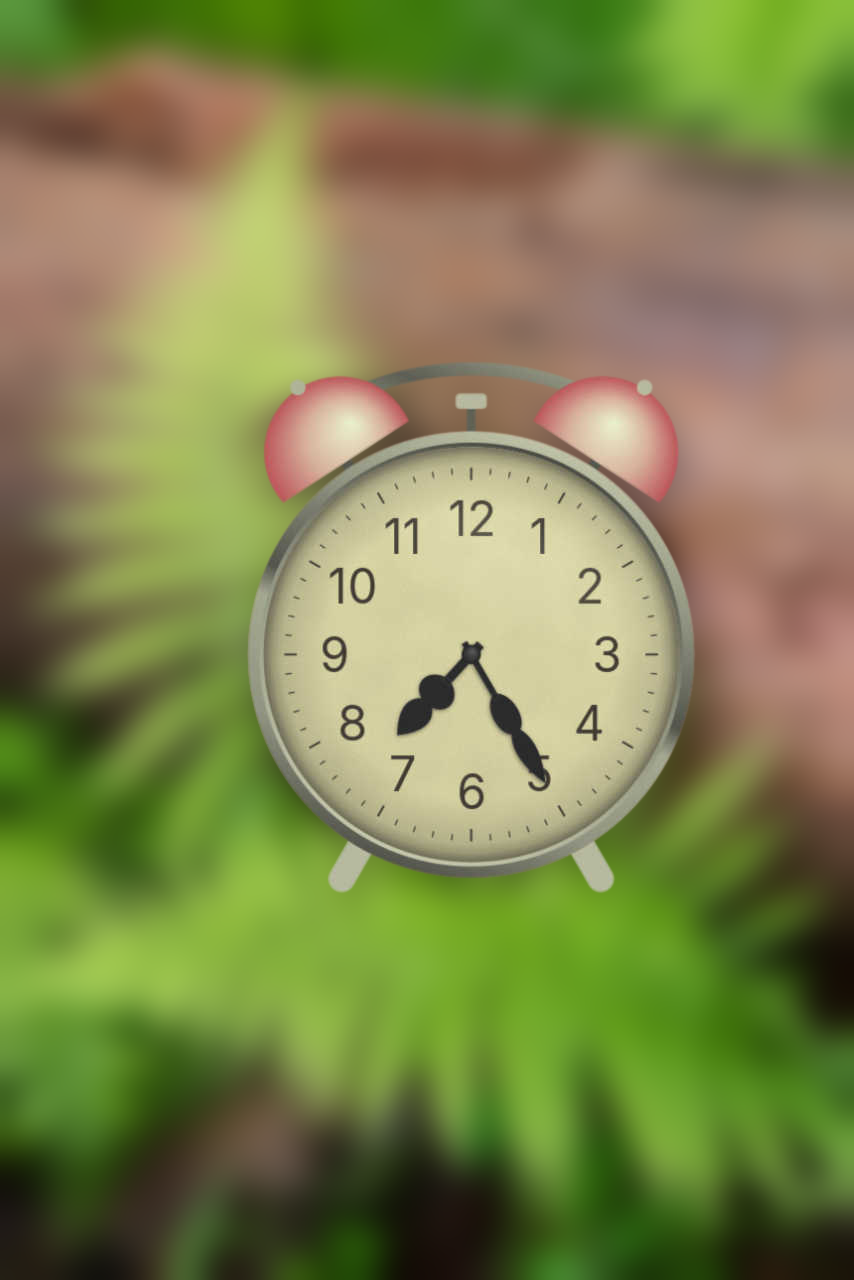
7:25
